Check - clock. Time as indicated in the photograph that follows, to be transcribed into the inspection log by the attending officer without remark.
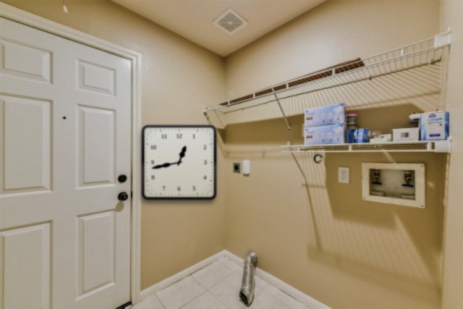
12:43
